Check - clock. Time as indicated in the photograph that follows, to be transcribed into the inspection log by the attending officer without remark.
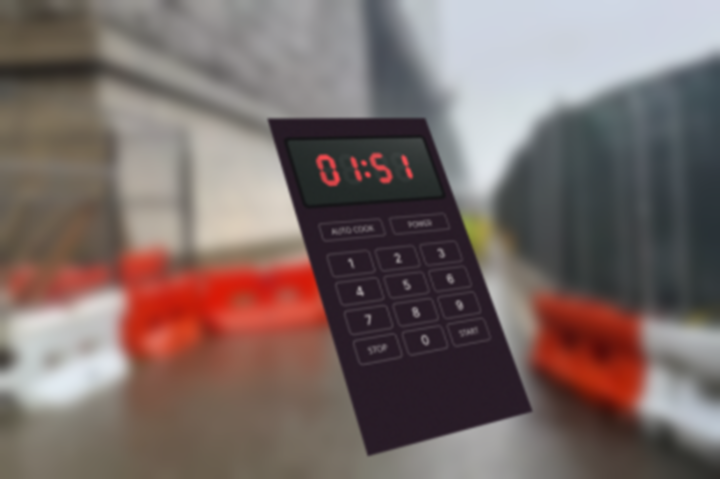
1:51
